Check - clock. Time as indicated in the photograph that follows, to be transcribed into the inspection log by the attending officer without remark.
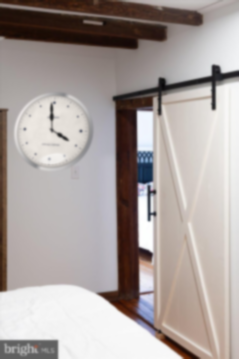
3:59
